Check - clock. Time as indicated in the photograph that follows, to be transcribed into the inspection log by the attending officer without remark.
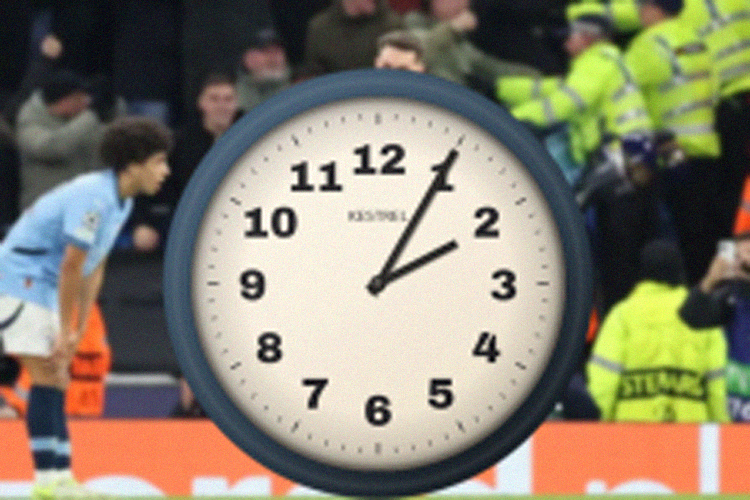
2:05
